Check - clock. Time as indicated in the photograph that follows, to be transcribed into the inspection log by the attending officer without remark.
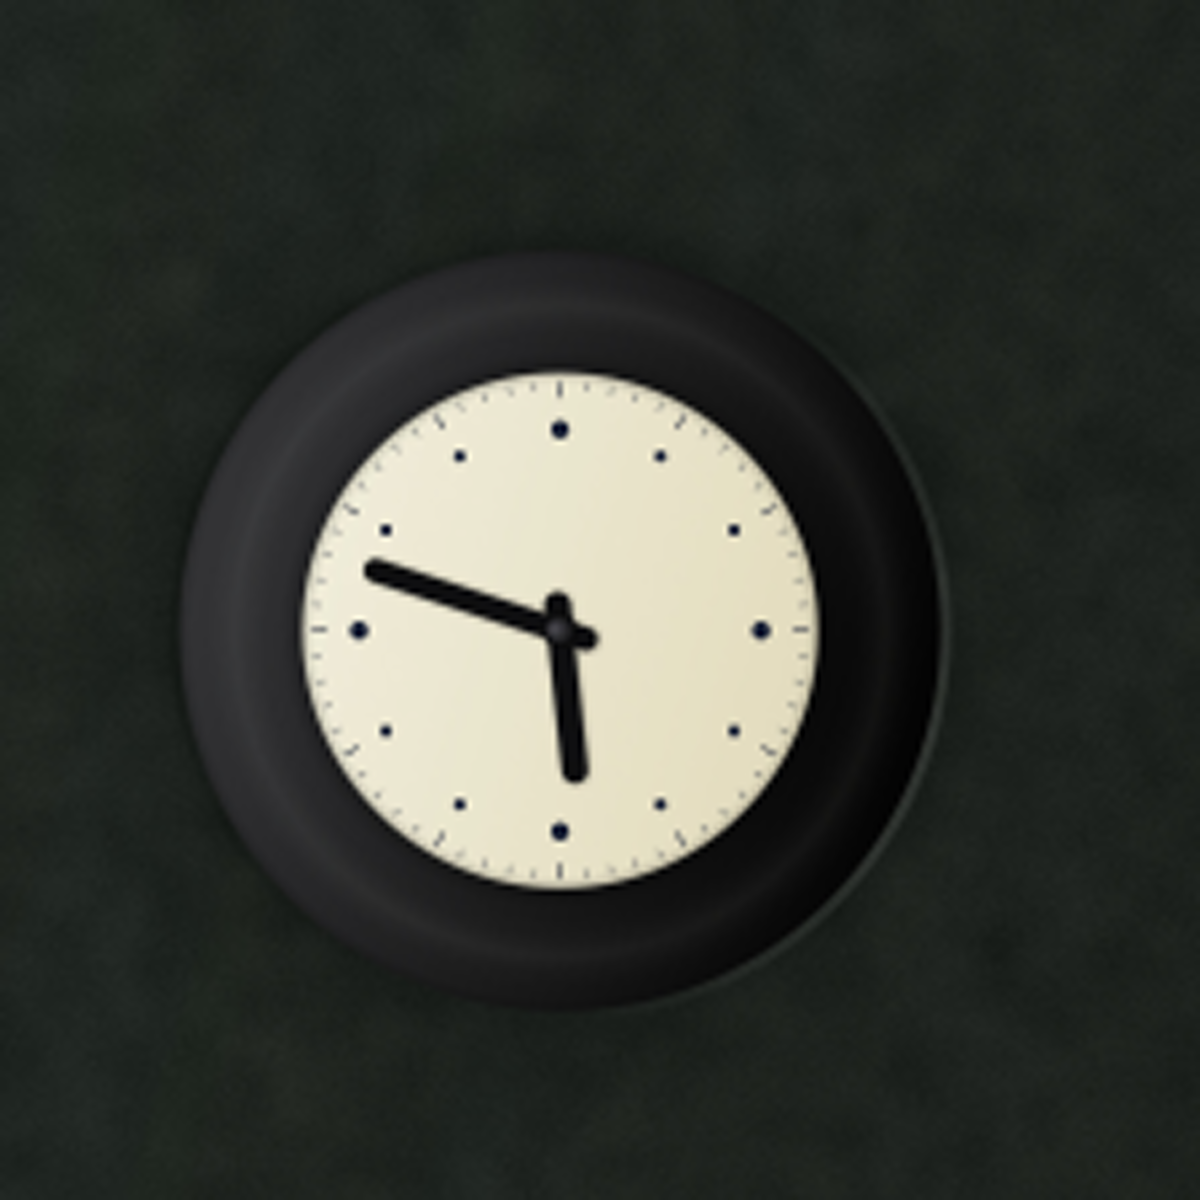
5:48
